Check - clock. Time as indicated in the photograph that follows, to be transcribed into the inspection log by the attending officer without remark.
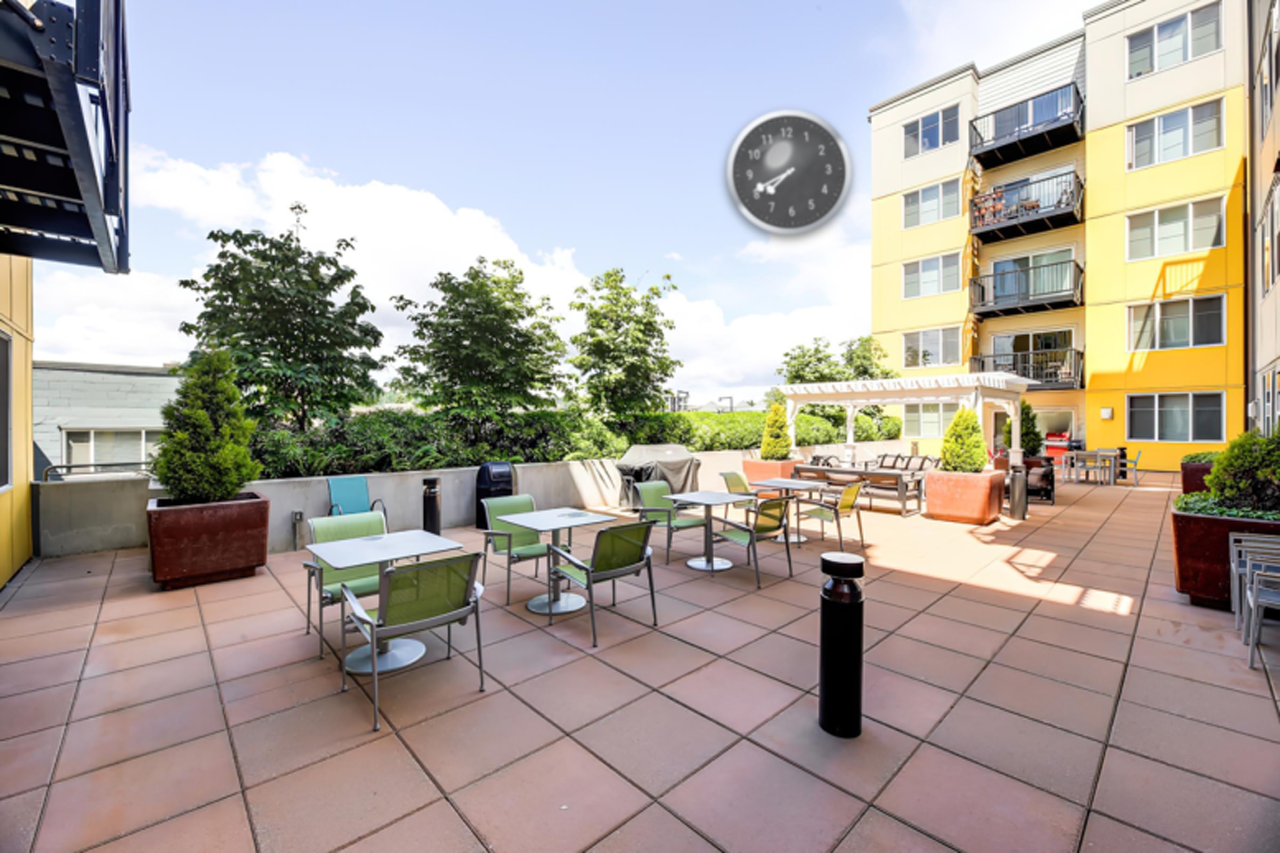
7:41
